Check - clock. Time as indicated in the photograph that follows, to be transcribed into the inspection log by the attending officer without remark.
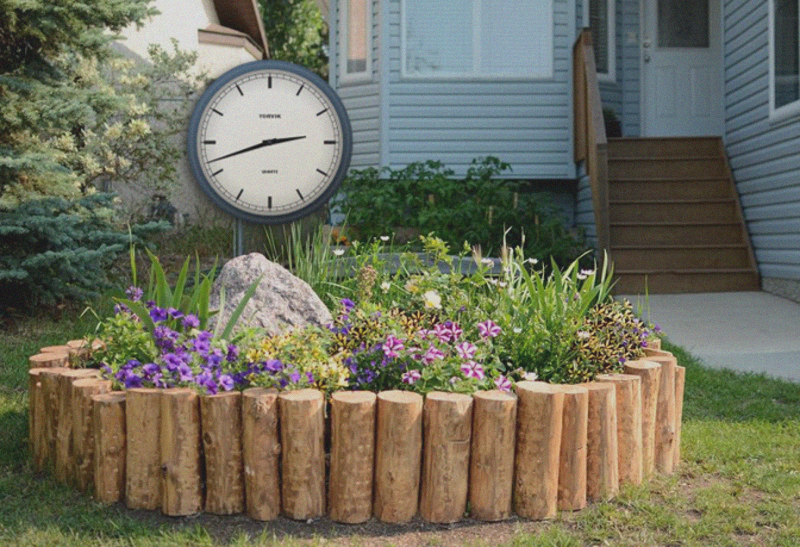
2:42
